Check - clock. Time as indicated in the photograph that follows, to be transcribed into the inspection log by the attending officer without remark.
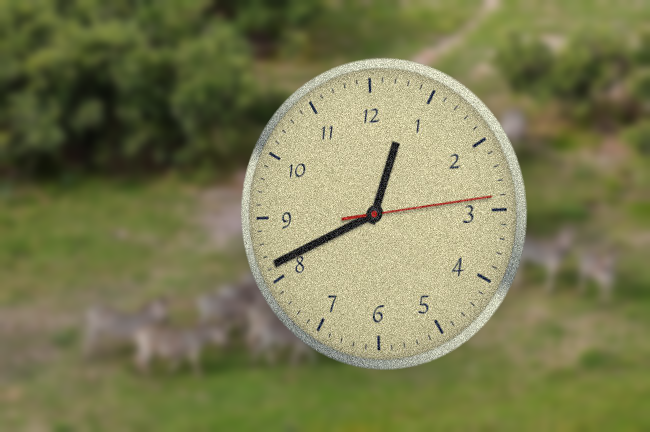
12:41:14
